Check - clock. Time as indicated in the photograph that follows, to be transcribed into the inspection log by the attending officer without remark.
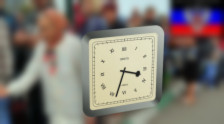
3:33
